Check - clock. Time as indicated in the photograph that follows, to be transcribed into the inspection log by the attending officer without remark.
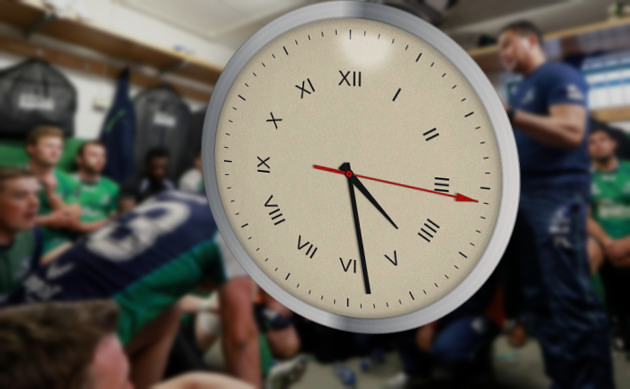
4:28:16
